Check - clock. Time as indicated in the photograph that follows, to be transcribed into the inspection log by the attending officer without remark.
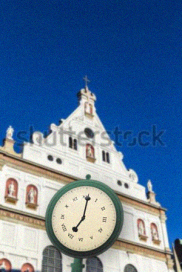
7:01
